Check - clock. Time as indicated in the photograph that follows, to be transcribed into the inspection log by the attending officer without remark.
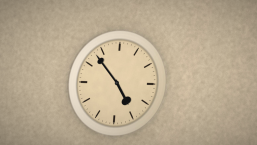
4:53
